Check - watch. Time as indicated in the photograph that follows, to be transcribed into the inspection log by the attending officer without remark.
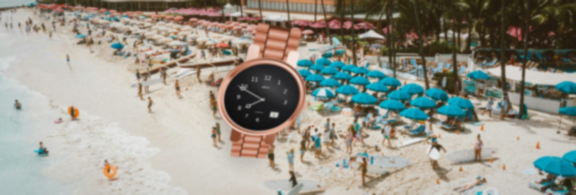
7:49
